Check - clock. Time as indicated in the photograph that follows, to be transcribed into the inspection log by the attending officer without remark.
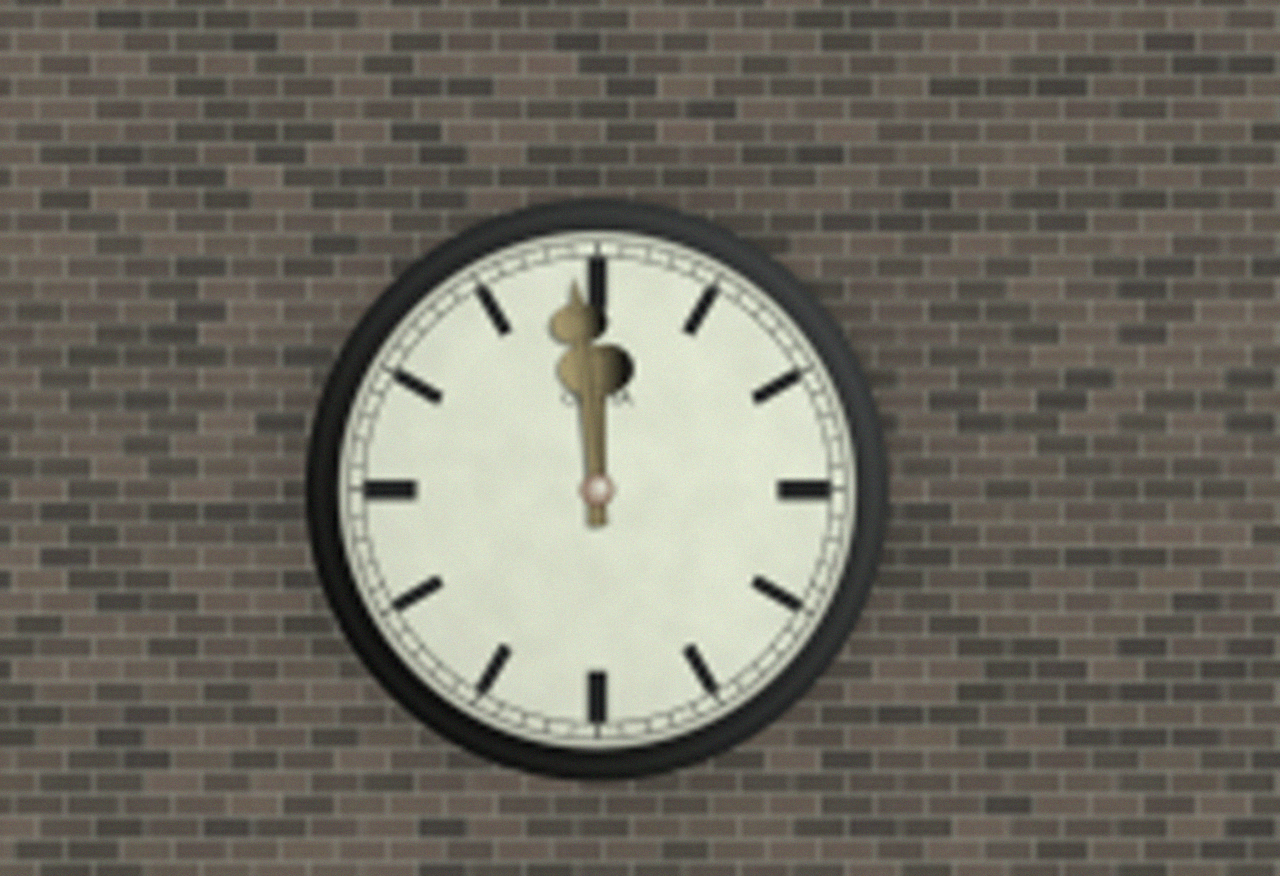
11:59
